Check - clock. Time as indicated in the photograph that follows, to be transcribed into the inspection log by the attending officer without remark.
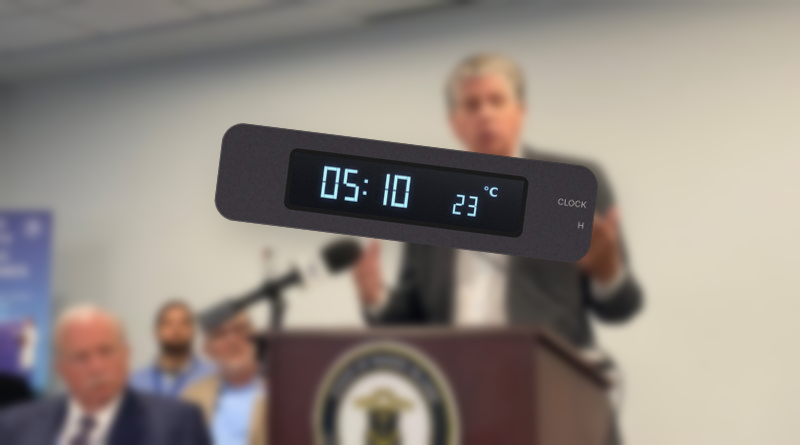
5:10
